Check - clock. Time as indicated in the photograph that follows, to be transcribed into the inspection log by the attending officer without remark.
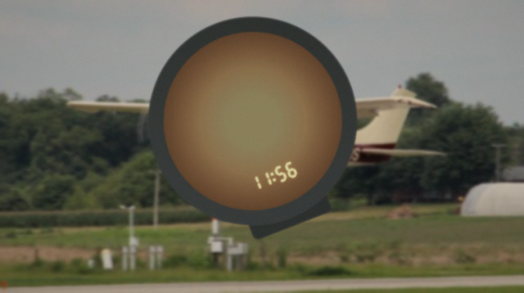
11:56
